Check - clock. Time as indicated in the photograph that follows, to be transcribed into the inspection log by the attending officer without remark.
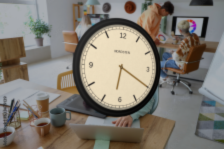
6:20
